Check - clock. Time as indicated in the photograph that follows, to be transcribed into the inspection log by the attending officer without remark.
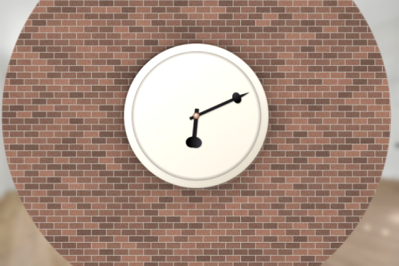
6:11
